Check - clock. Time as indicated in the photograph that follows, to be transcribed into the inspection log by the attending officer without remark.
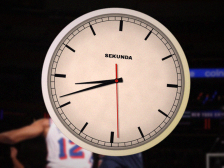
8:41:29
